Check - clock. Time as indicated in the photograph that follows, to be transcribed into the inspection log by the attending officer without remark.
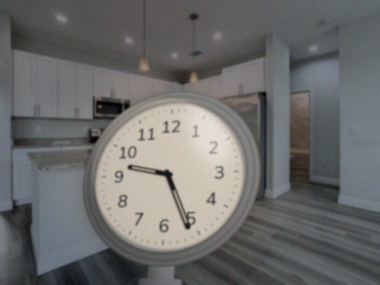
9:26
